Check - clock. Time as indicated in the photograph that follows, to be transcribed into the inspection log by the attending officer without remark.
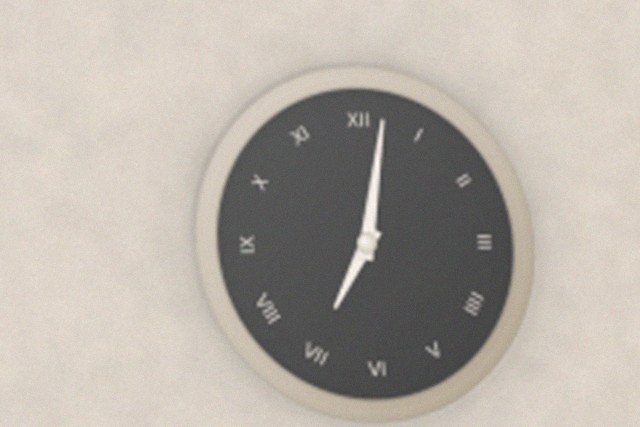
7:02
